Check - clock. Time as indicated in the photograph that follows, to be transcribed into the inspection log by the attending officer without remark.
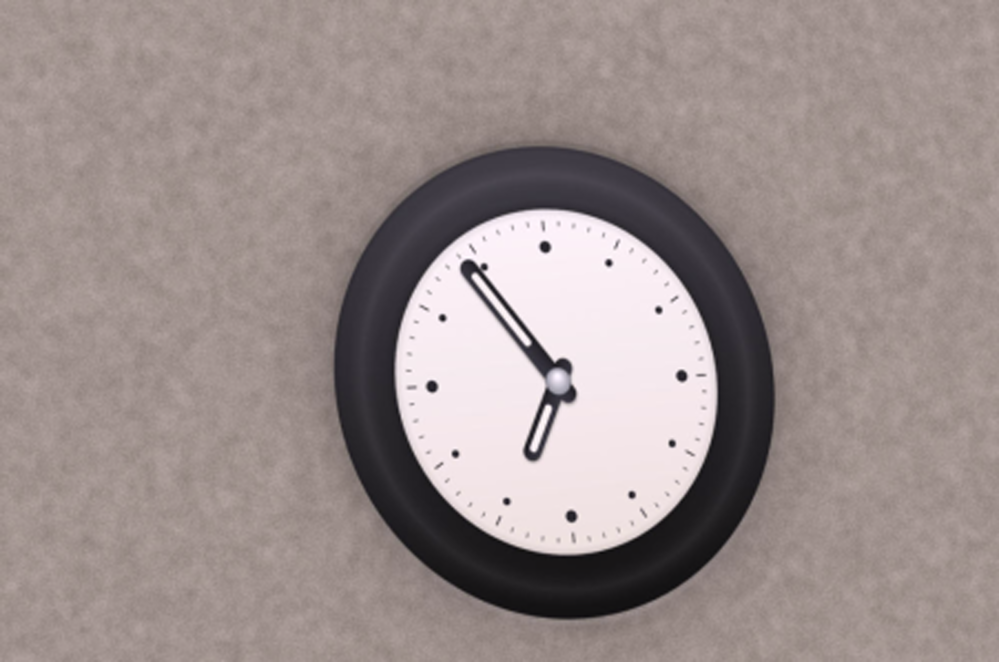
6:54
